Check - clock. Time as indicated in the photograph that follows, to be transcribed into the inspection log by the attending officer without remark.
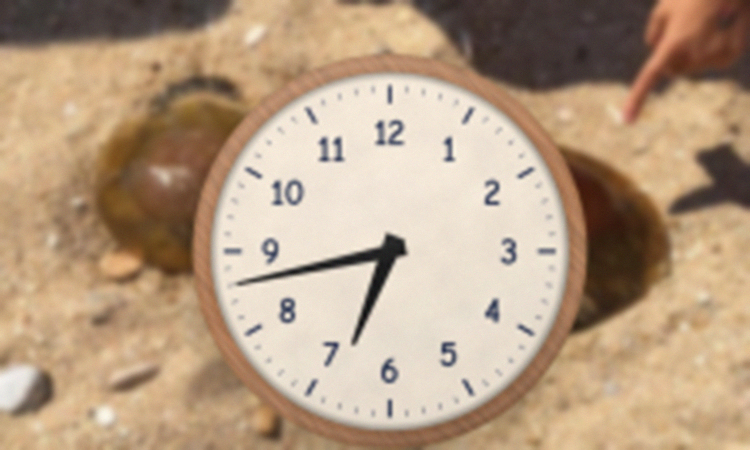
6:43
